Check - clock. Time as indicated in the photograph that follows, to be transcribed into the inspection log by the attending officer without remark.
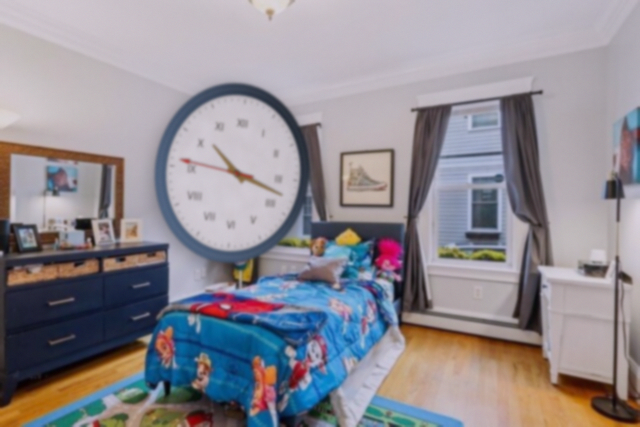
10:17:46
